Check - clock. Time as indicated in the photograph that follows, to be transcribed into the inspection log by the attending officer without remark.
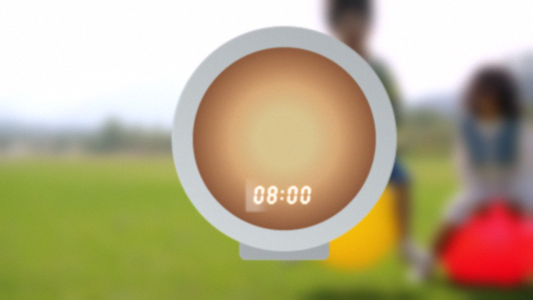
8:00
